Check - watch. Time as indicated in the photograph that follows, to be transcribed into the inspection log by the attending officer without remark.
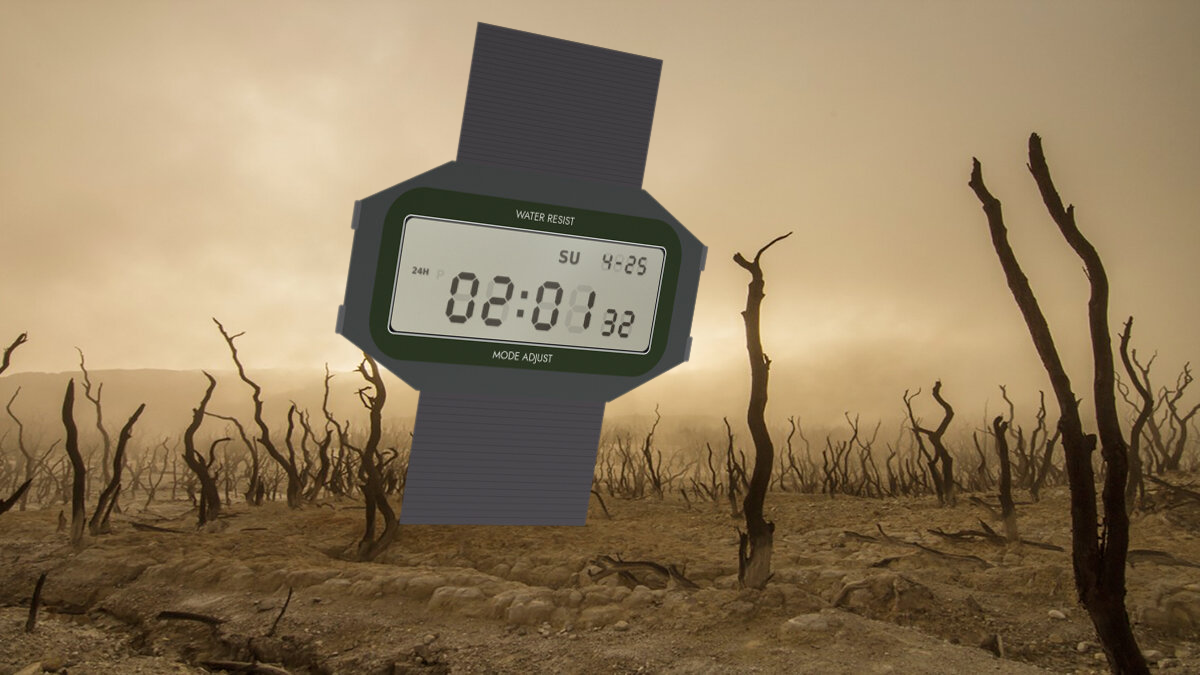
2:01:32
